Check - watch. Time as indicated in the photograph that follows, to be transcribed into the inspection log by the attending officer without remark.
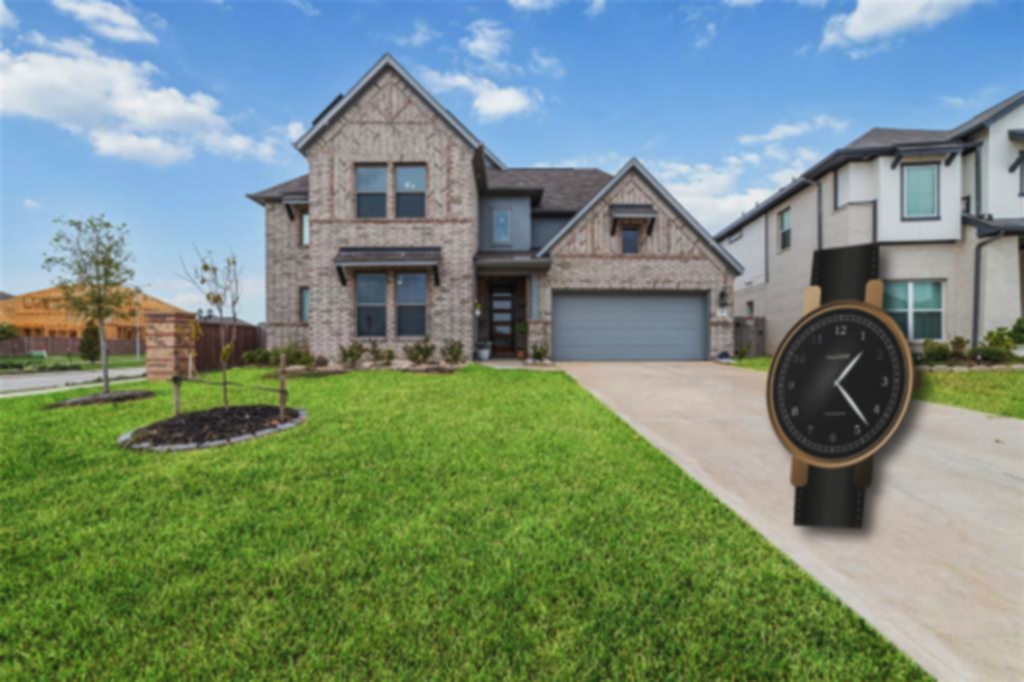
1:23
